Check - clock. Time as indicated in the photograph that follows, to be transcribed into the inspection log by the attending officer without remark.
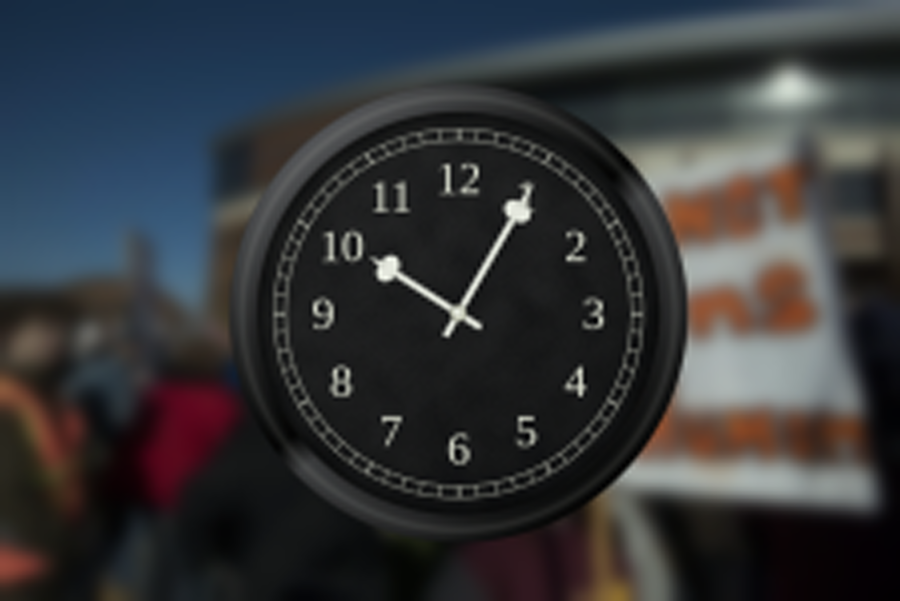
10:05
